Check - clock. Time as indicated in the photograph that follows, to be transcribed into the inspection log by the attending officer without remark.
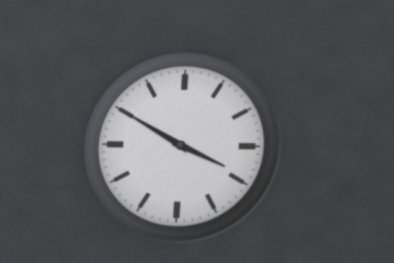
3:50
